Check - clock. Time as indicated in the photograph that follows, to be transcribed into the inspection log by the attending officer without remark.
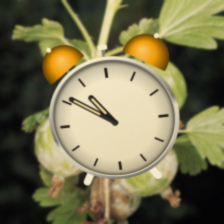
10:51
